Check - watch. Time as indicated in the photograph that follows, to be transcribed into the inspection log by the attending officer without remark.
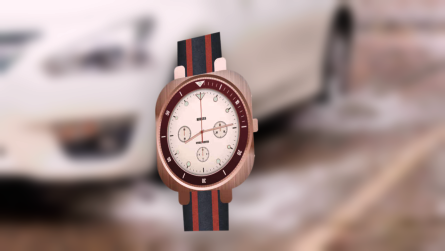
8:14
